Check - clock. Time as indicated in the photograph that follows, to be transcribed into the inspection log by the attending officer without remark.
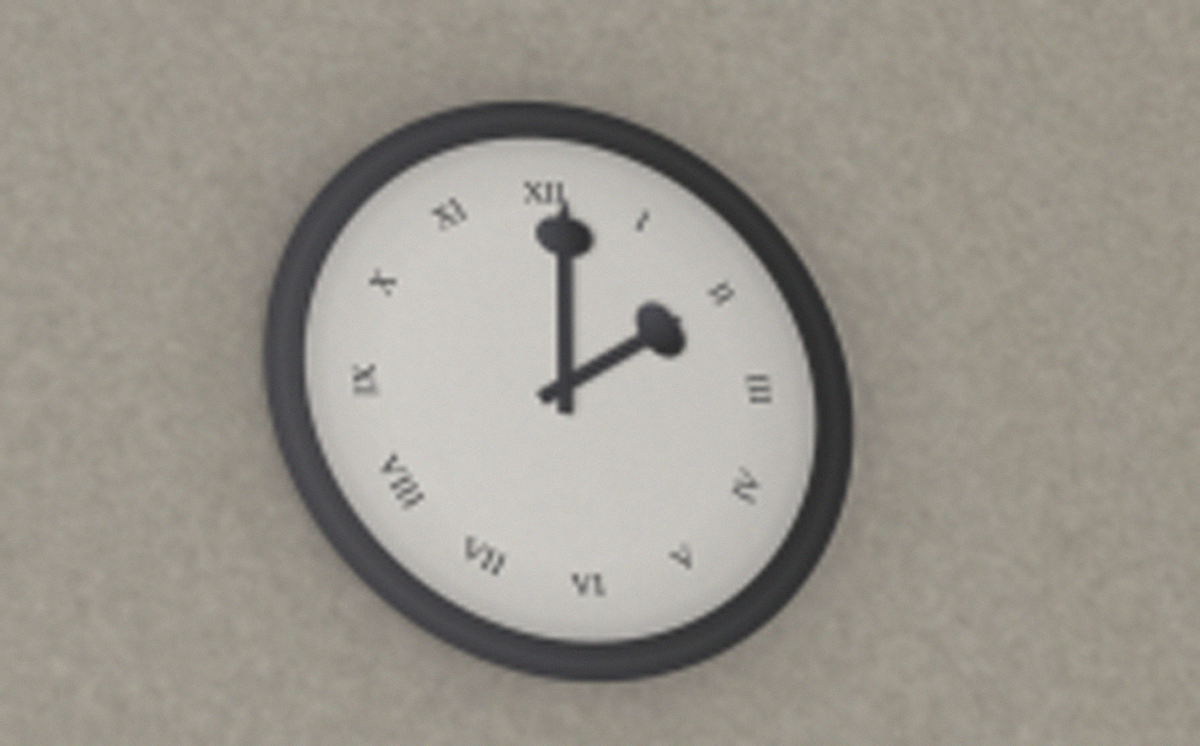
2:01
